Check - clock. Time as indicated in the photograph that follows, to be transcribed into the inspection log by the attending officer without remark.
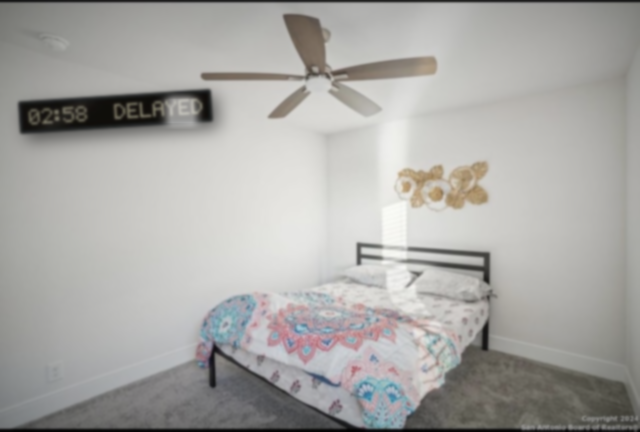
2:58
